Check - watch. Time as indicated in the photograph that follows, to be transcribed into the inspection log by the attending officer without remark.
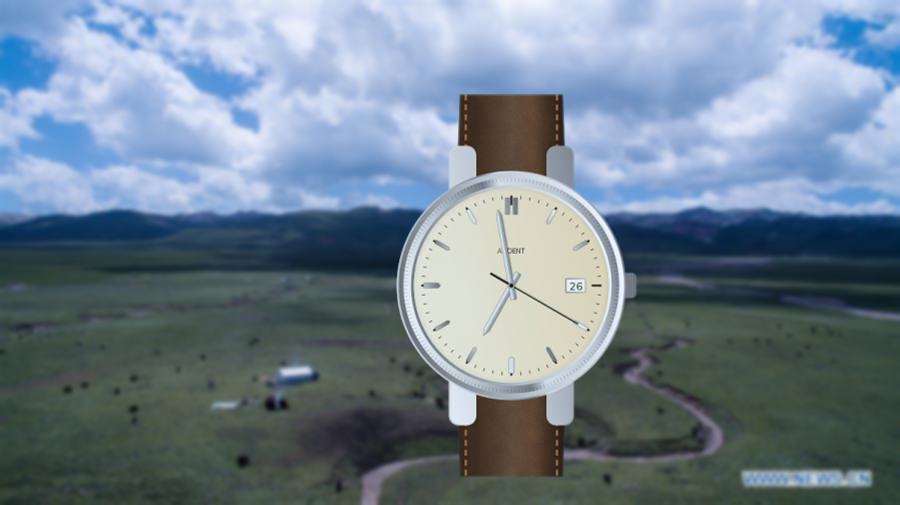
6:58:20
